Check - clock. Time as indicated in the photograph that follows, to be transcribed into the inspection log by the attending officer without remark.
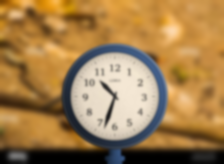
10:33
